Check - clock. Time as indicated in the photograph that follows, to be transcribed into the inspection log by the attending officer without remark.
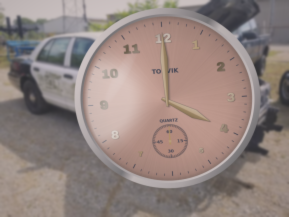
4:00
